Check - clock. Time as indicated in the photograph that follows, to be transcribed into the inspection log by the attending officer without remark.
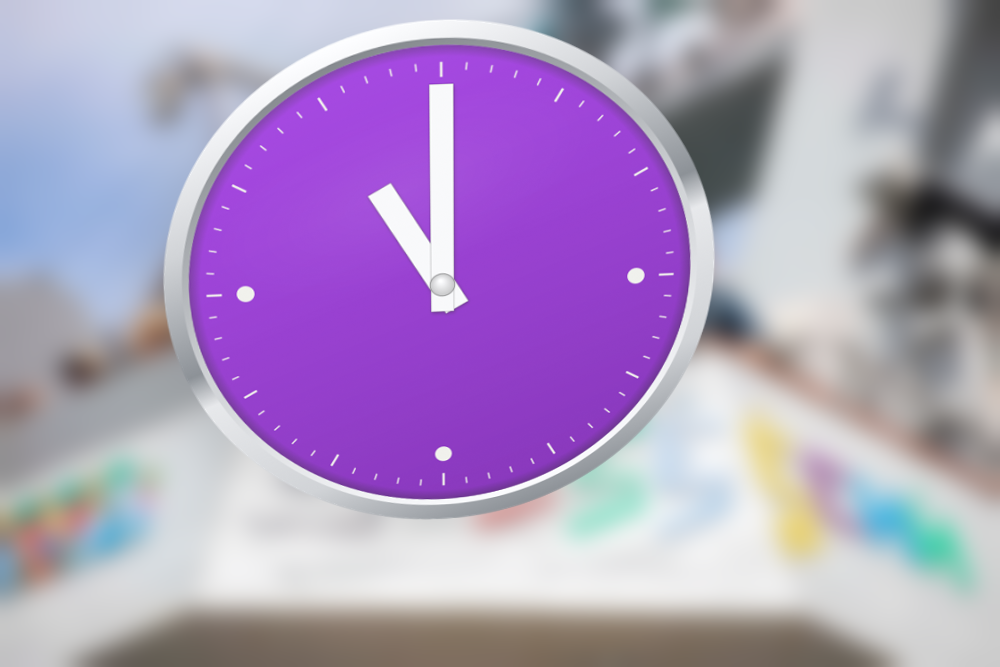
11:00
